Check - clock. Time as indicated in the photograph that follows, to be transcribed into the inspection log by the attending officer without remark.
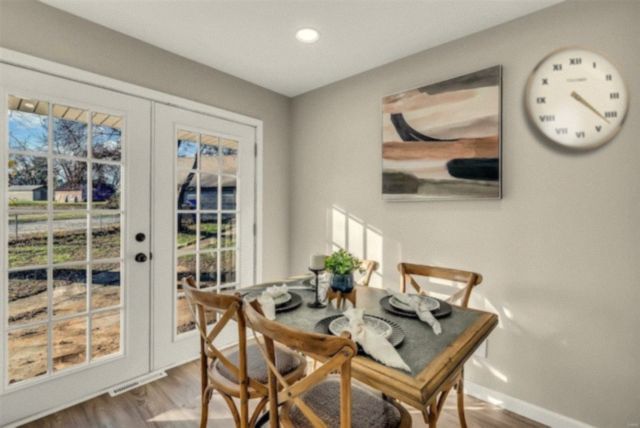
4:22
